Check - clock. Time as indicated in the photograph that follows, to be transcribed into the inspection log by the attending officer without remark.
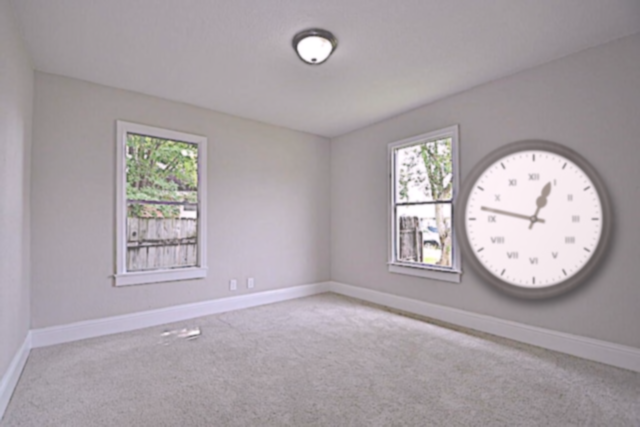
12:47
